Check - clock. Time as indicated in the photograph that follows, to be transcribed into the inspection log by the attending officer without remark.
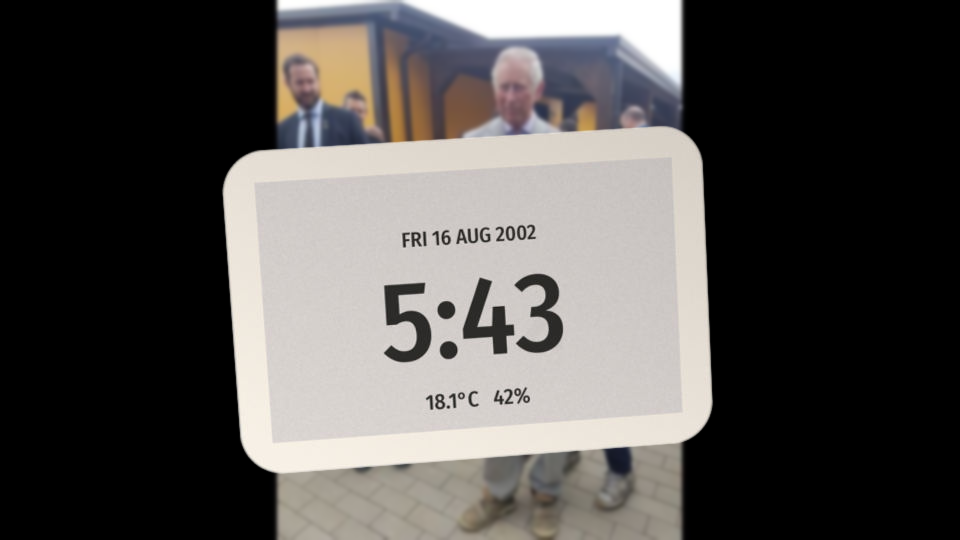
5:43
